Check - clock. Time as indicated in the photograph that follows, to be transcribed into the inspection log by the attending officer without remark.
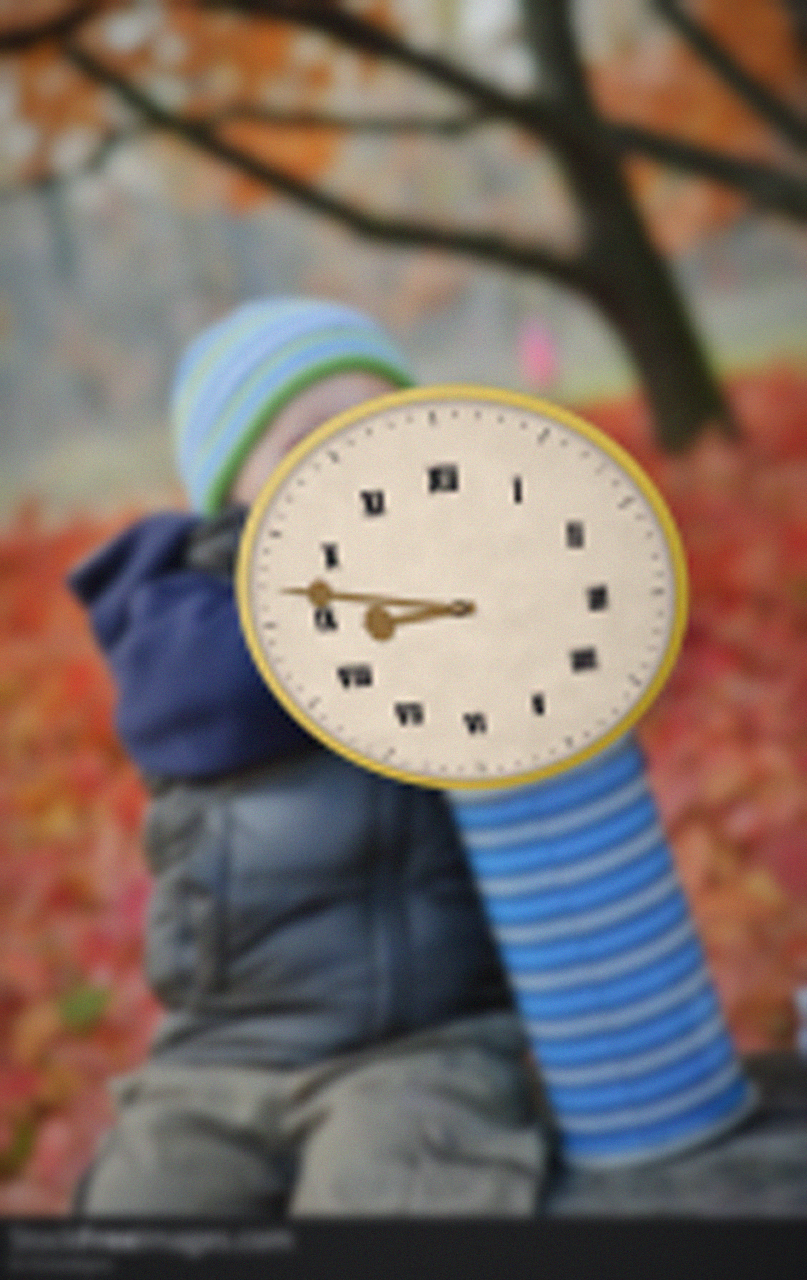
8:47
